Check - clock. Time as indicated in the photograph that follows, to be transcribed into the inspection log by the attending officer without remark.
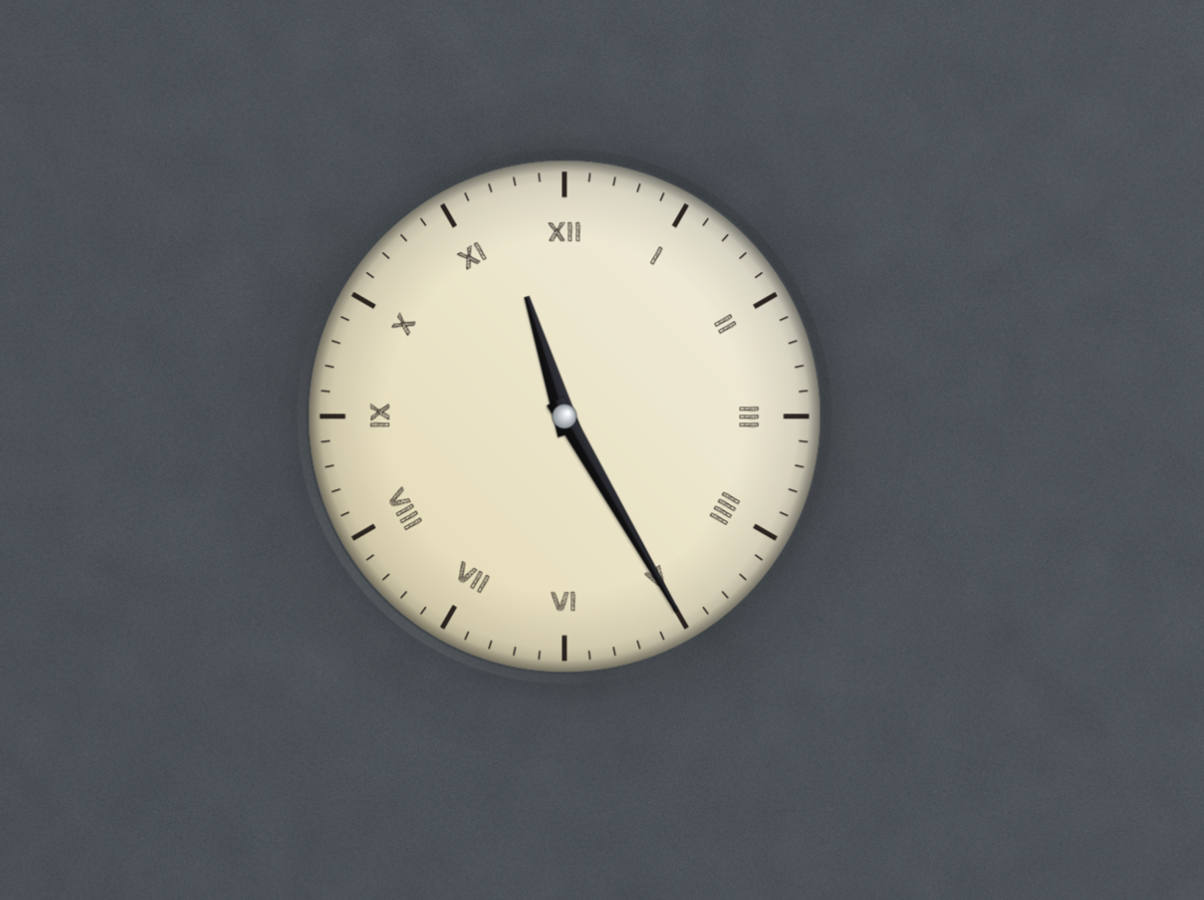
11:25
